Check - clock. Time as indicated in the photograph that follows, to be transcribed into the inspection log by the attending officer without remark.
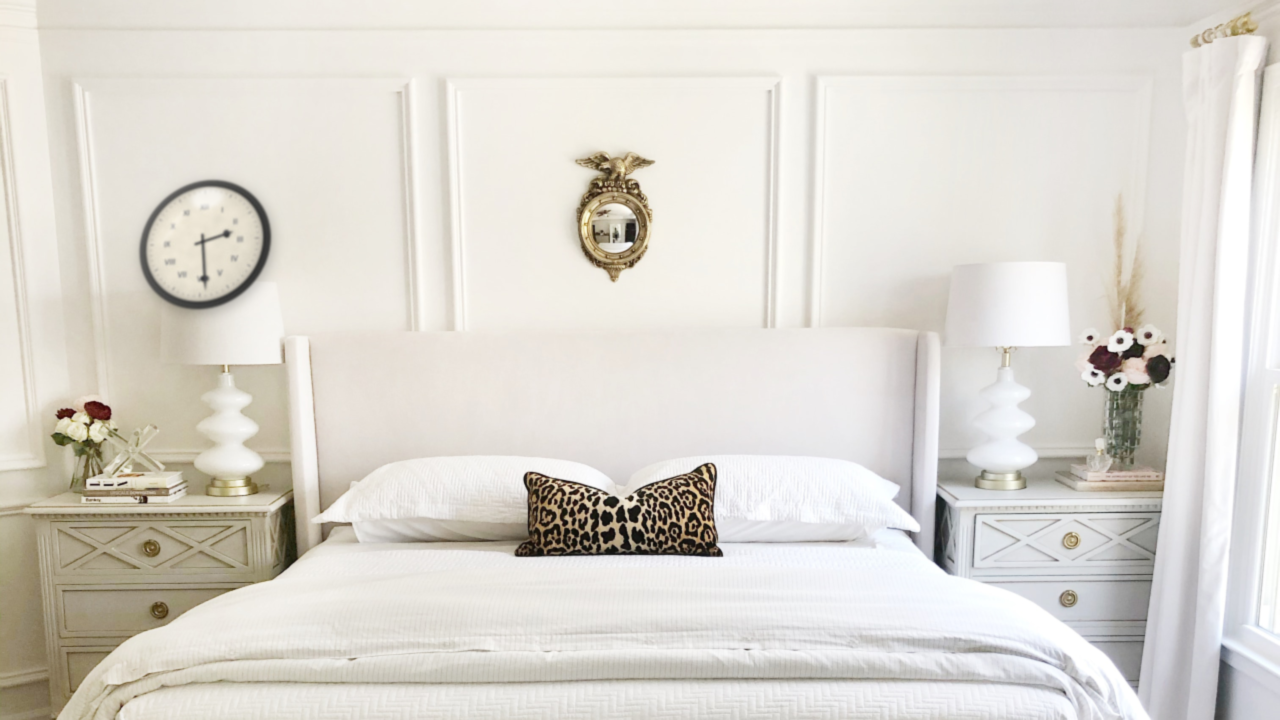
2:29
